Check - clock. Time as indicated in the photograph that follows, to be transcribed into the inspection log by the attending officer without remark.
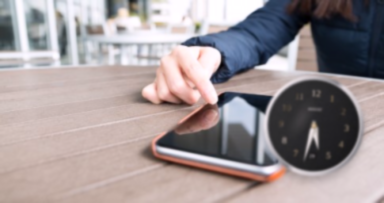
5:32
